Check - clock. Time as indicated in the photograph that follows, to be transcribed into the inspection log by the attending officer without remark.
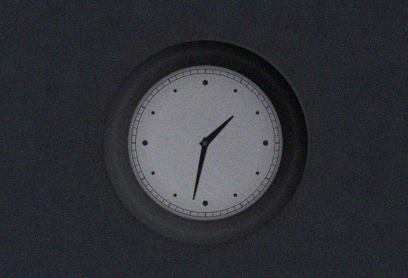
1:32
